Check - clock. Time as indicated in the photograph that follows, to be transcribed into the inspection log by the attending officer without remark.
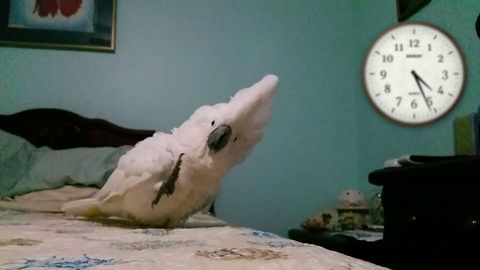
4:26
